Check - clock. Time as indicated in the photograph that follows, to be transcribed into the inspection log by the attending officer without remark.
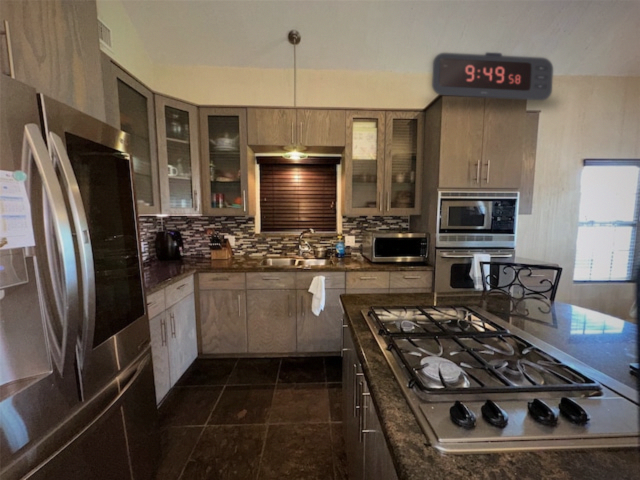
9:49
